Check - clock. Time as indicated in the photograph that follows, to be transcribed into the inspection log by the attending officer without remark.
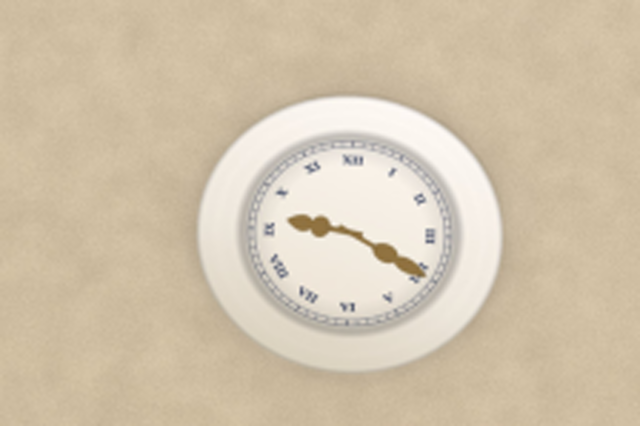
9:20
